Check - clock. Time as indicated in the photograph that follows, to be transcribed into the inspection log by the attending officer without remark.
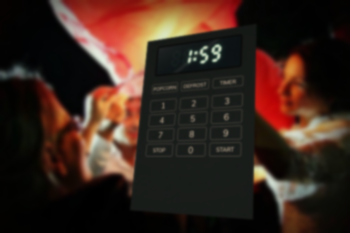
1:59
